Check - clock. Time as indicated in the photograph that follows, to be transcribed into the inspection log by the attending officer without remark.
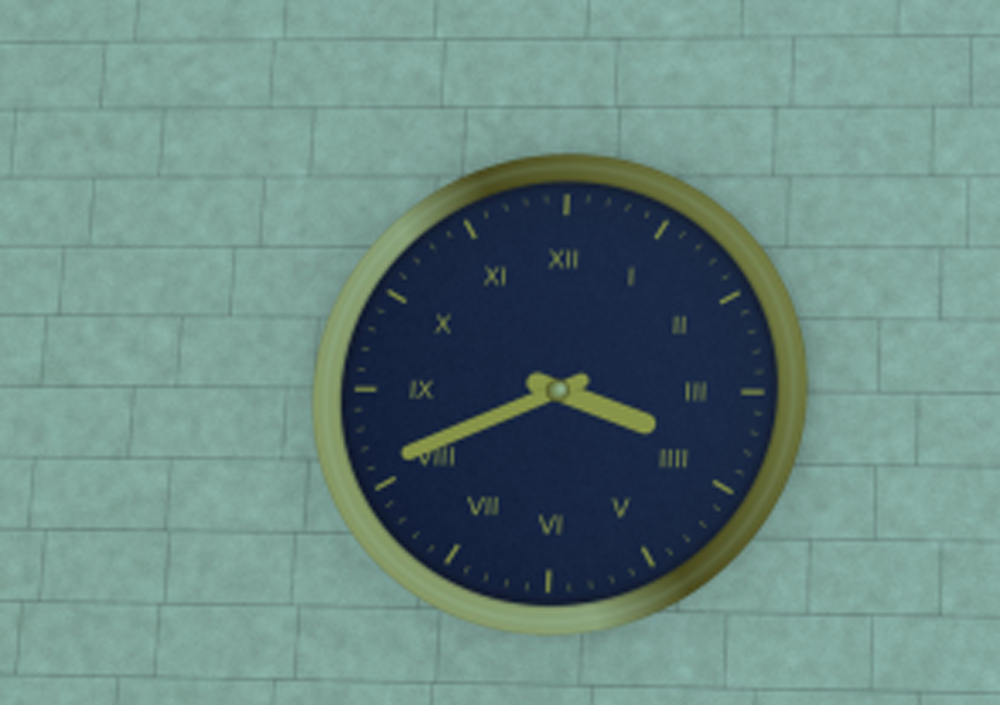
3:41
